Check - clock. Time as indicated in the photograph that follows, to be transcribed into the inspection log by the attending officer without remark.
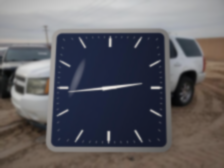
2:44
